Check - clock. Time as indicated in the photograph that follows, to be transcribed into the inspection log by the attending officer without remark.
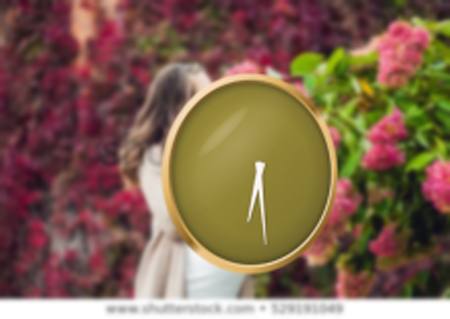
6:29
